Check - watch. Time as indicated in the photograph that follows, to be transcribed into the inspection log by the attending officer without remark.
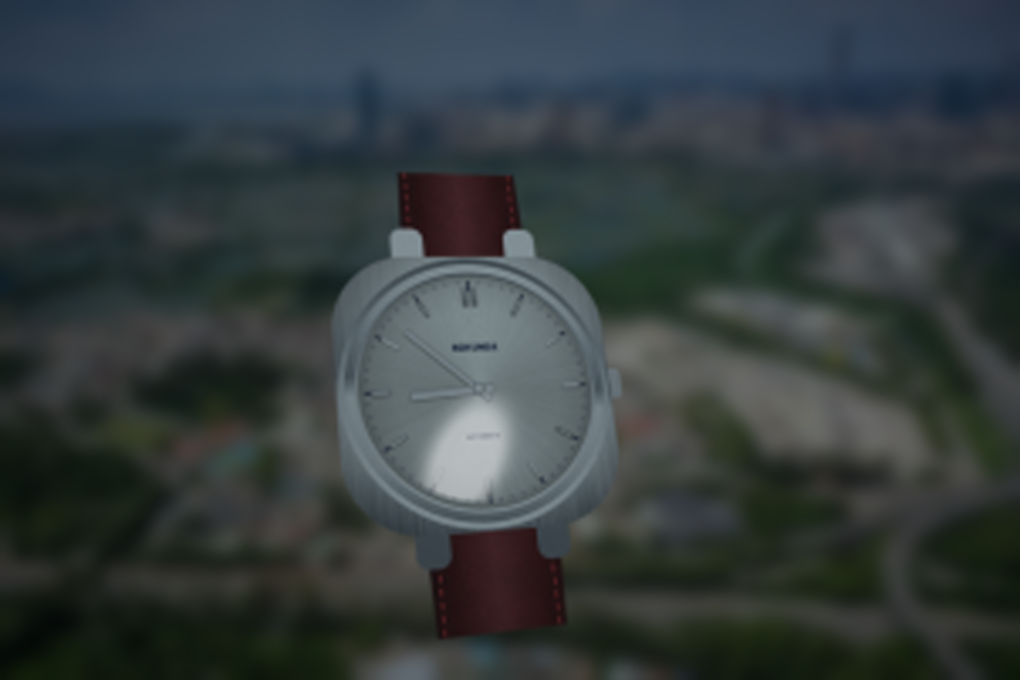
8:52
